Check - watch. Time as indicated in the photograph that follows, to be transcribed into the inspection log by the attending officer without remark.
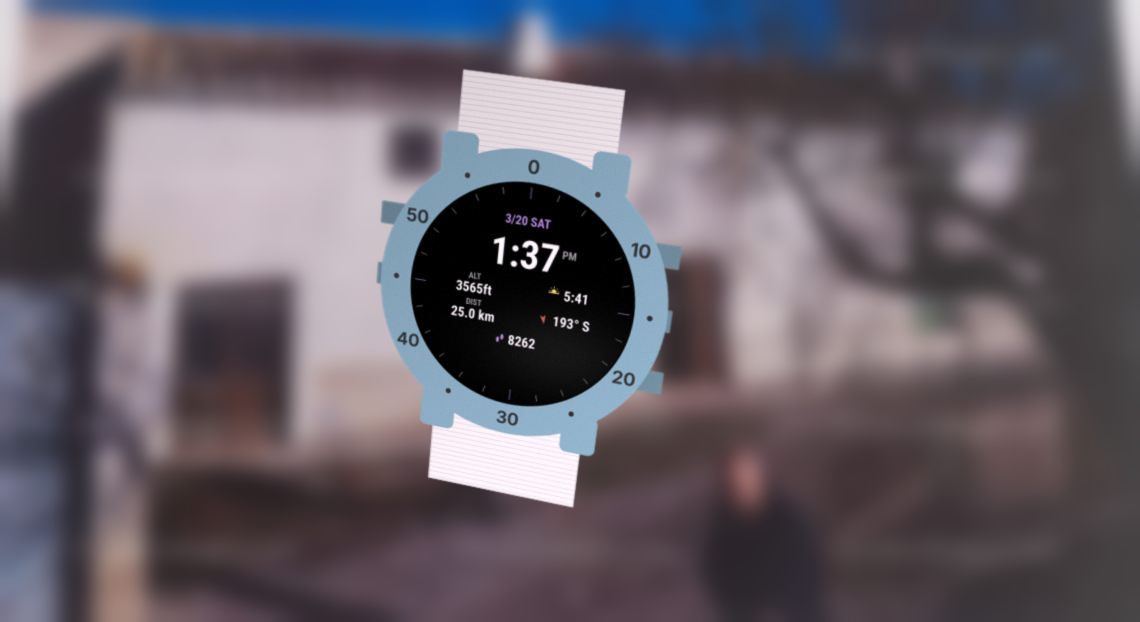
1:37
